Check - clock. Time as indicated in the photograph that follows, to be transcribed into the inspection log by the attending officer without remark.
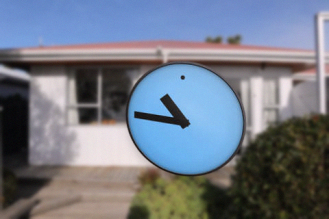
10:46
